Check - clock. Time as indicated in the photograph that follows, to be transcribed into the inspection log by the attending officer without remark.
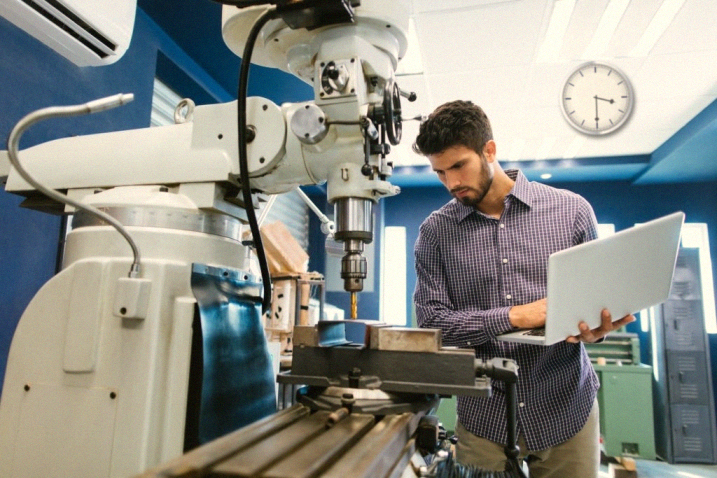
3:30
